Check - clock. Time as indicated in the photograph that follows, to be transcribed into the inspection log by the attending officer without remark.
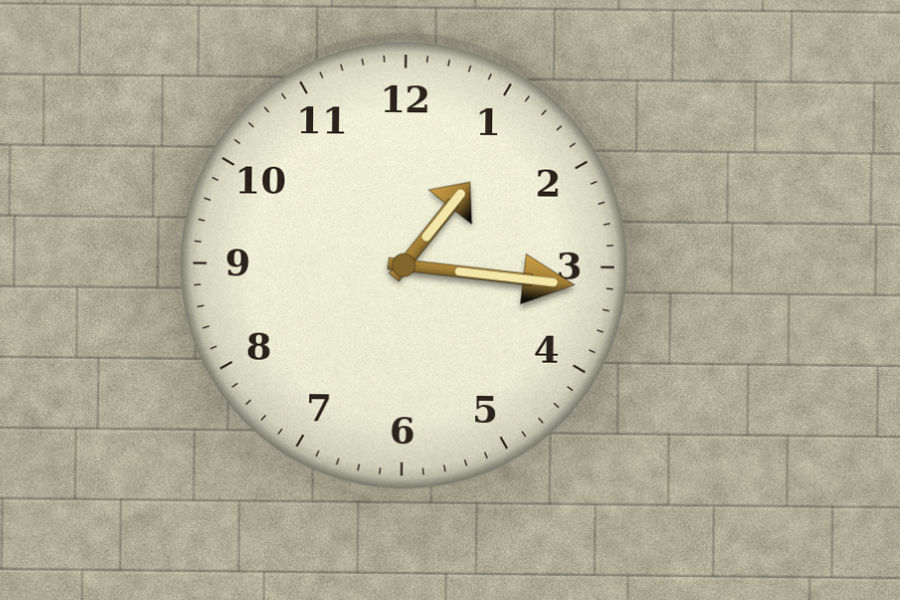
1:16
